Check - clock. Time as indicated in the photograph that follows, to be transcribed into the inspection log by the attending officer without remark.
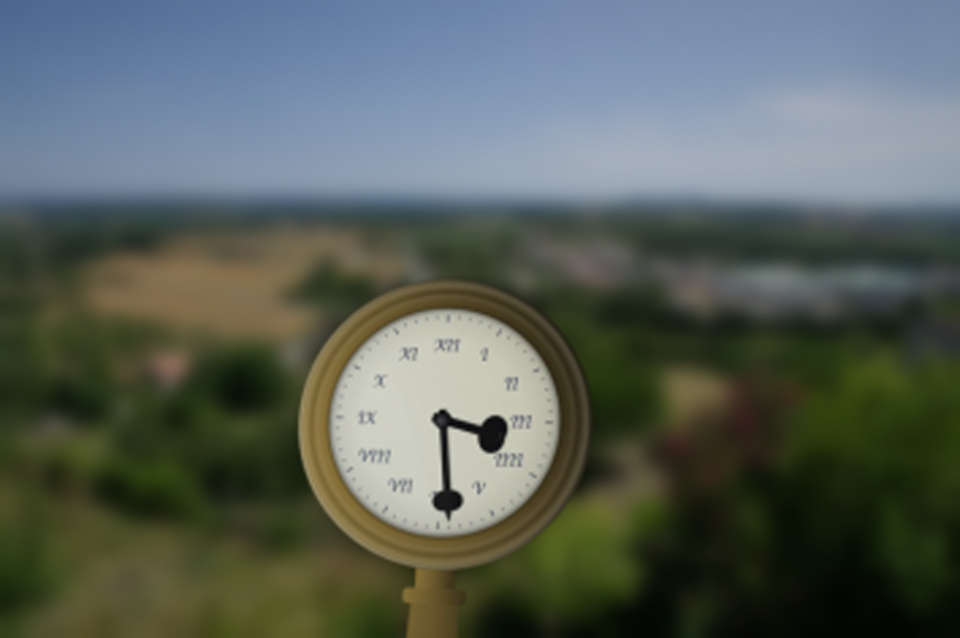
3:29
